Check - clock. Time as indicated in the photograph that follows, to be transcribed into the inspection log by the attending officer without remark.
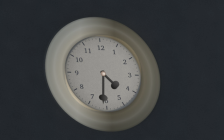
4:31
